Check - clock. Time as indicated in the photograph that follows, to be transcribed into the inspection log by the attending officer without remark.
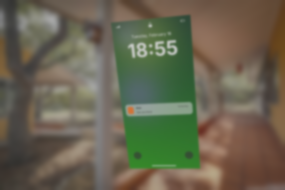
18:55
